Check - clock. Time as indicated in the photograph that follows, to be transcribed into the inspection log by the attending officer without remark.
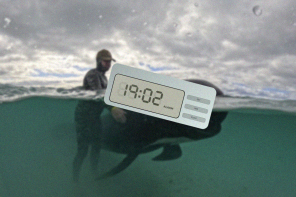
19:02
